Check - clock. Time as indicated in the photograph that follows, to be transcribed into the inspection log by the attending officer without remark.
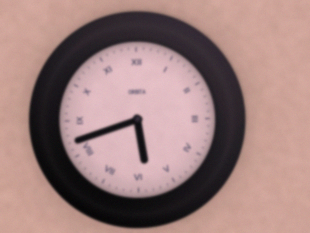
5:42
